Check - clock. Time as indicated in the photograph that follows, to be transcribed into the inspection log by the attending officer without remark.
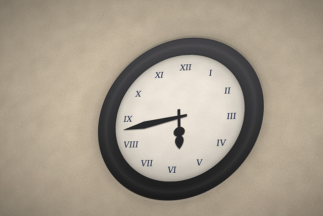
5:43
